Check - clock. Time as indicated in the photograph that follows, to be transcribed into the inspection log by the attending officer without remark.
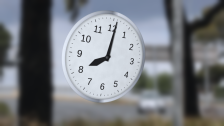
8:01
